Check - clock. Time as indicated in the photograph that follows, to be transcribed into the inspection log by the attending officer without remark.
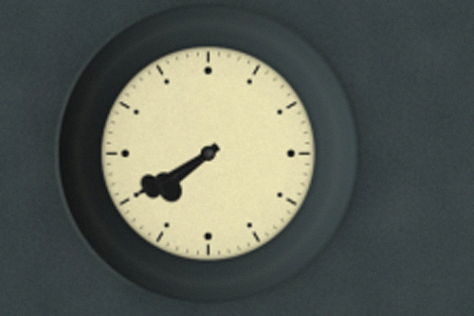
7:40
